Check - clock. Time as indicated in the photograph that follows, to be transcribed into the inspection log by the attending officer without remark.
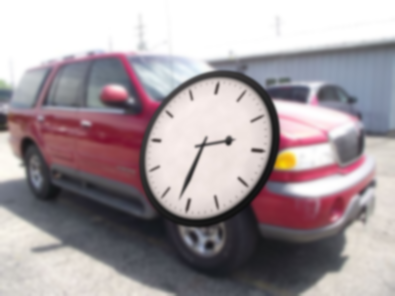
2:32
